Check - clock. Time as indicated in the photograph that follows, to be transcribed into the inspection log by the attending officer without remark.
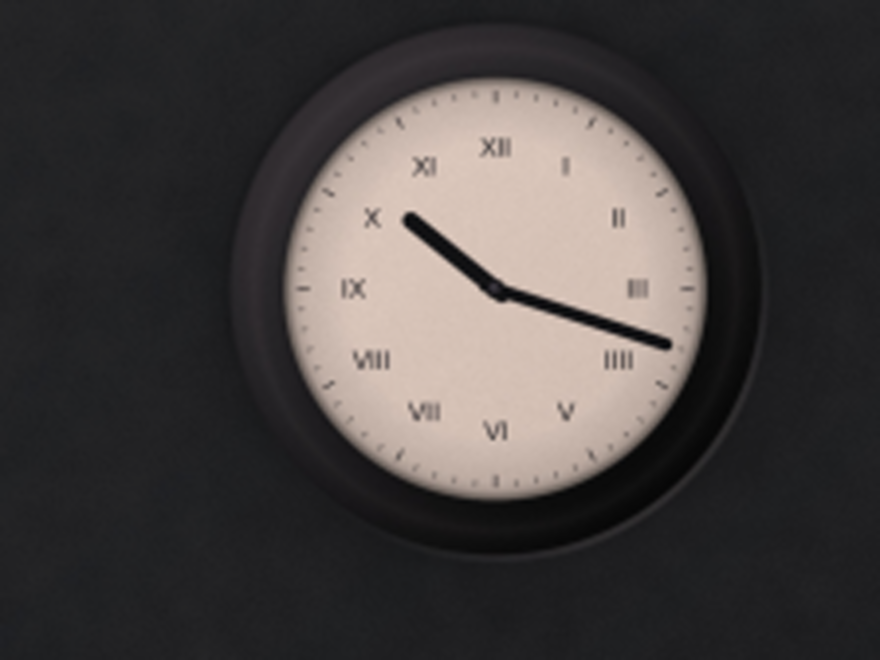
10:18
